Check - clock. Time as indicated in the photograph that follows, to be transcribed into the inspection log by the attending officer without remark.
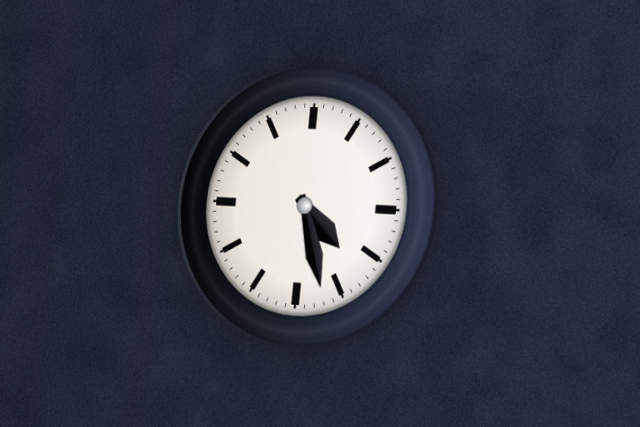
4:27
